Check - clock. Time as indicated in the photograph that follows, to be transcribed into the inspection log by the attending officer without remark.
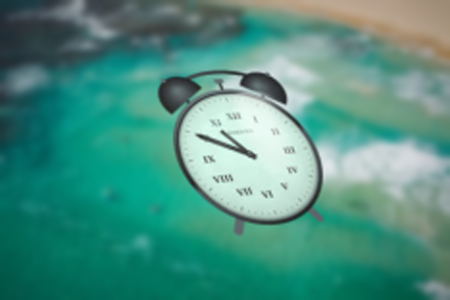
10:50
